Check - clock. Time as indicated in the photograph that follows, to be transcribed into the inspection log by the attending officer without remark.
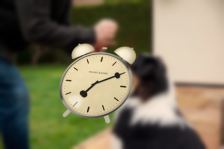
7:10
